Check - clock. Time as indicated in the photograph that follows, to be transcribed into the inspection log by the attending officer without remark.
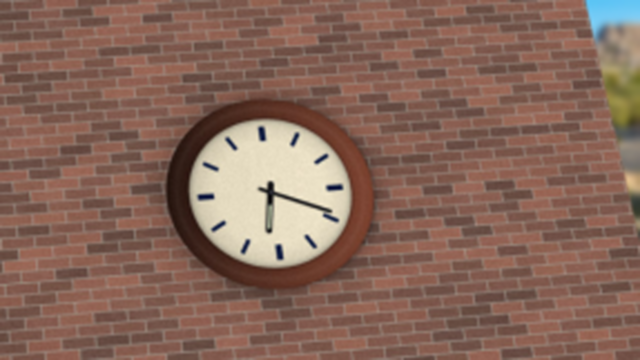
6:19
